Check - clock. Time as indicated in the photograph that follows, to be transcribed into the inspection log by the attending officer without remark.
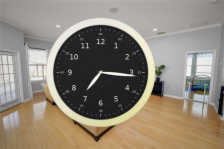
7:16
